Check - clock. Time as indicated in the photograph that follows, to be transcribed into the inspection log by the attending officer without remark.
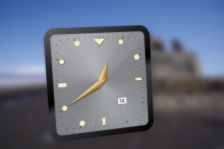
12:40
